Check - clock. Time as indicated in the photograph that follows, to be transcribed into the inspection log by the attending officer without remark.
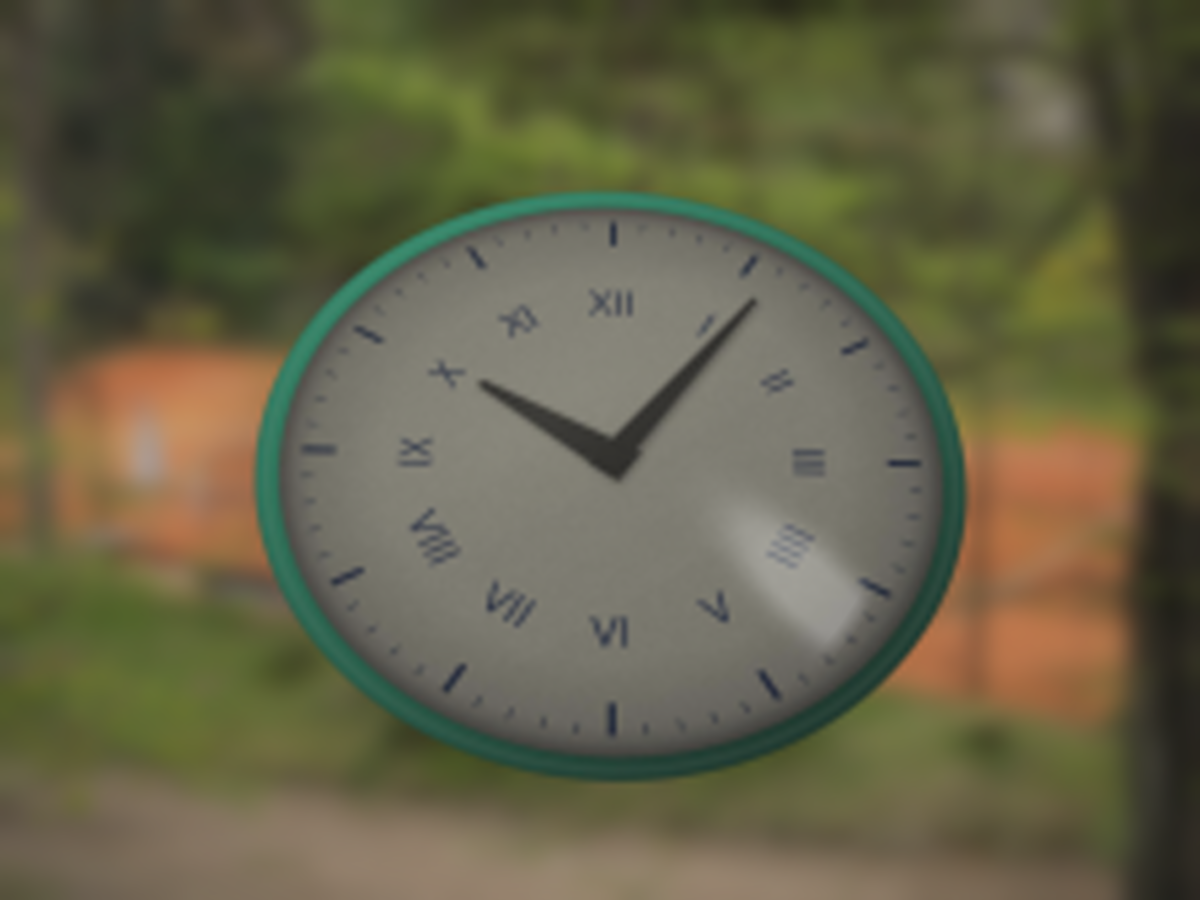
10:06
